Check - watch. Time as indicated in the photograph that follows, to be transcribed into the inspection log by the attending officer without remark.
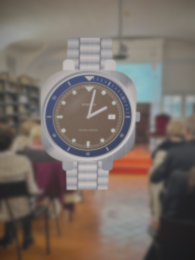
2:02
